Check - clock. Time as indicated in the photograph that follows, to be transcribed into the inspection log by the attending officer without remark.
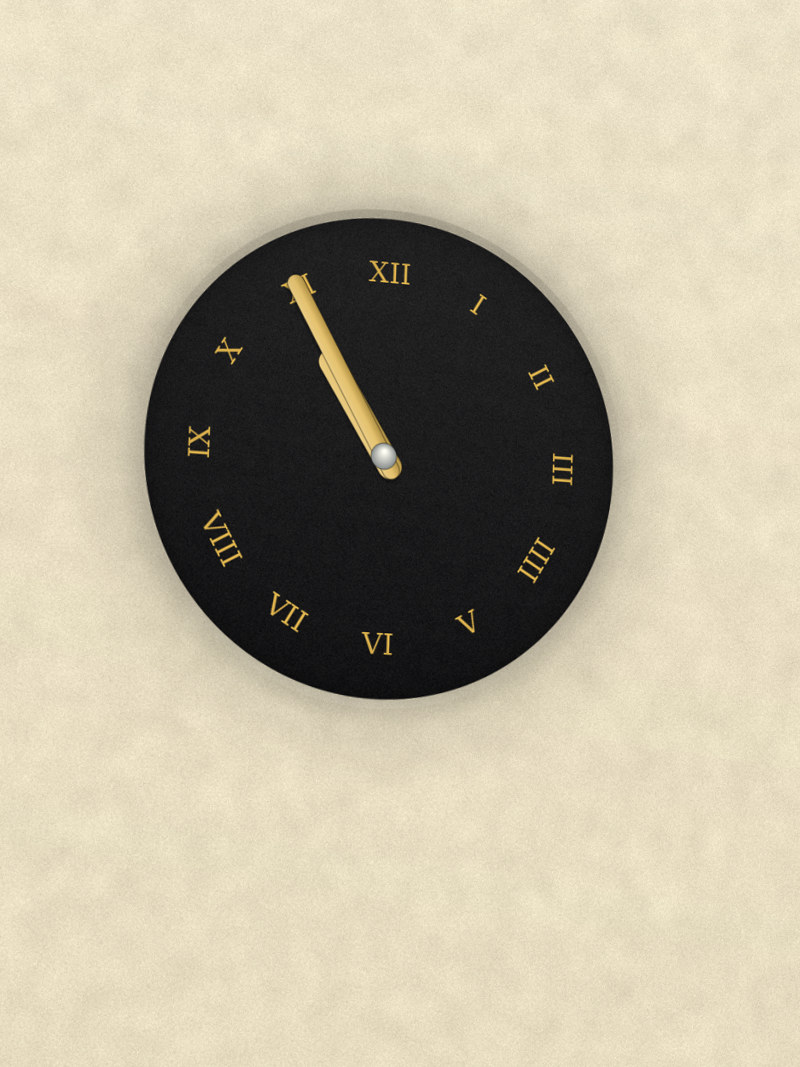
10:55
